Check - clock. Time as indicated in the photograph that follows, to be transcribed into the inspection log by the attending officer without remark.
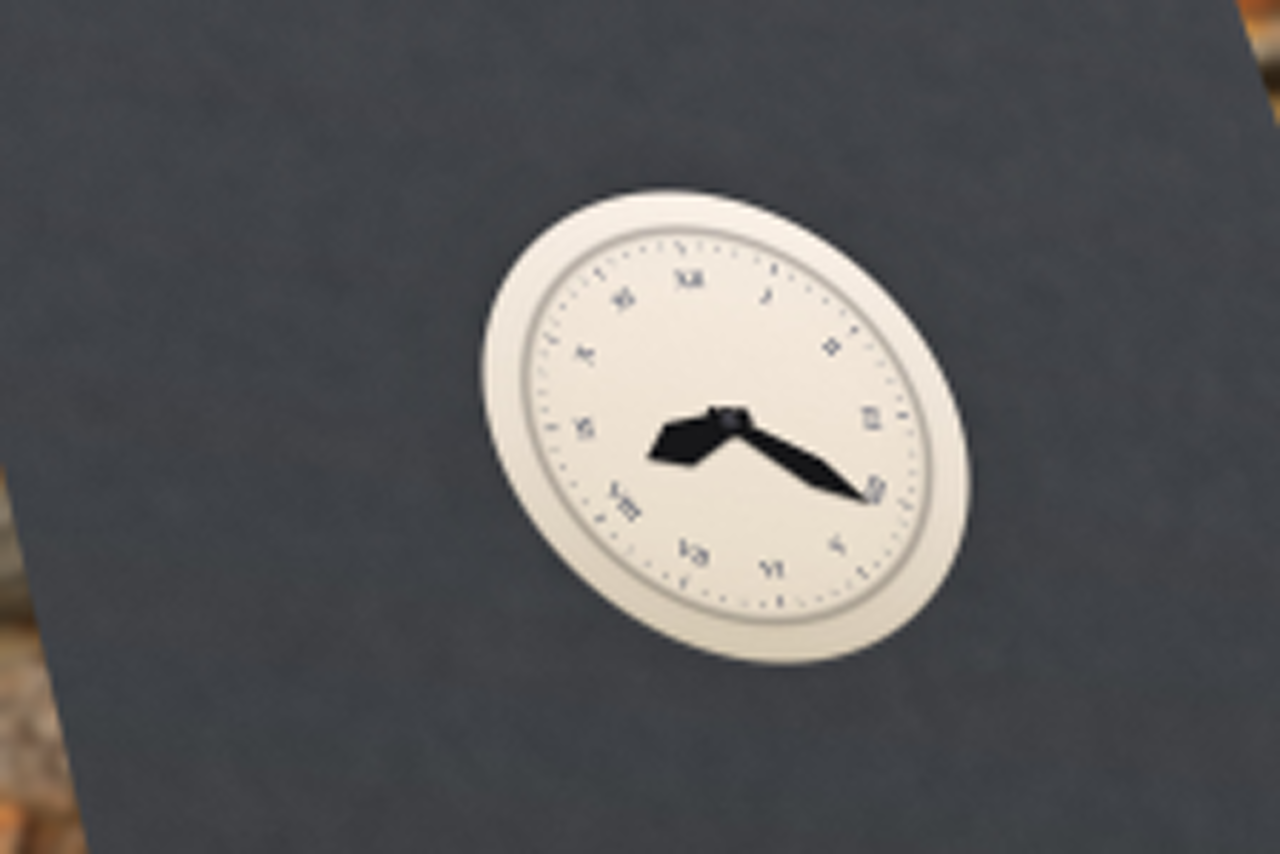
8:21
